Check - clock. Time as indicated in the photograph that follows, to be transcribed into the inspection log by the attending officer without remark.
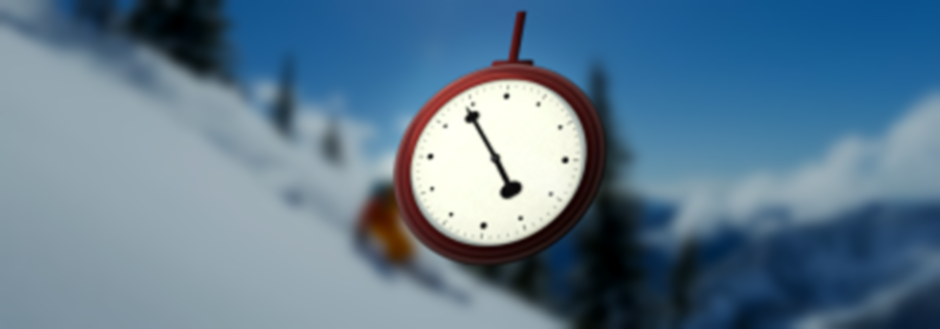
4:54
